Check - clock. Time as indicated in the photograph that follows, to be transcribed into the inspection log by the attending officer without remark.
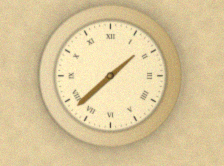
1:38
